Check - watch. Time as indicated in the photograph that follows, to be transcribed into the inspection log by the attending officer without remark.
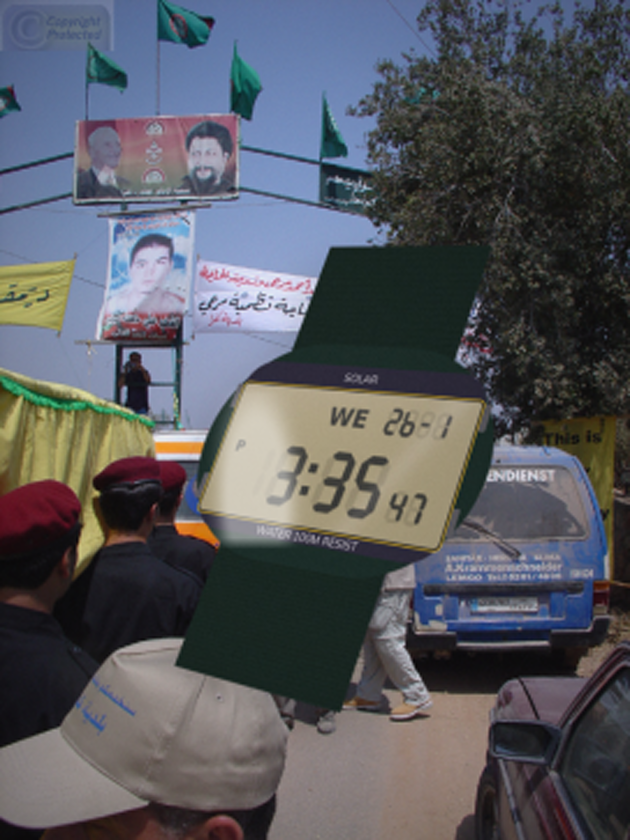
3:35:47
